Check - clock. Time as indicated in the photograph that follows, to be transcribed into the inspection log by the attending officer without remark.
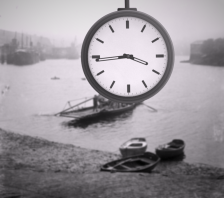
3:44
